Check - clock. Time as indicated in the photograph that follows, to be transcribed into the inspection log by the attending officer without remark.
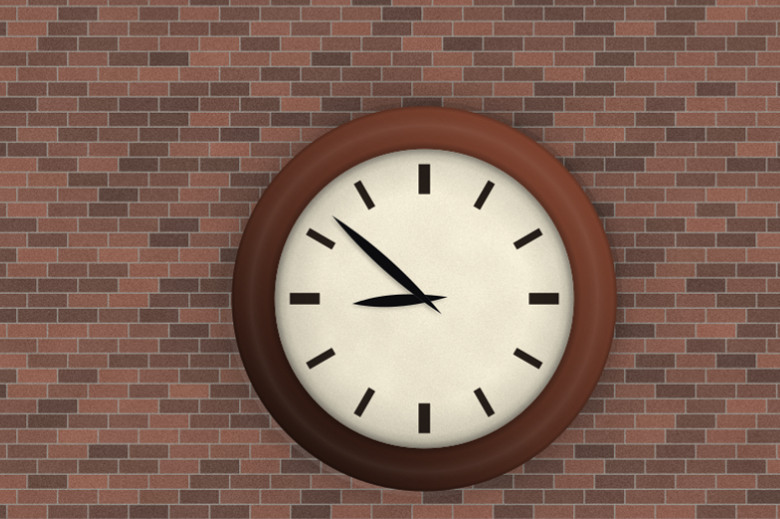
8:52
